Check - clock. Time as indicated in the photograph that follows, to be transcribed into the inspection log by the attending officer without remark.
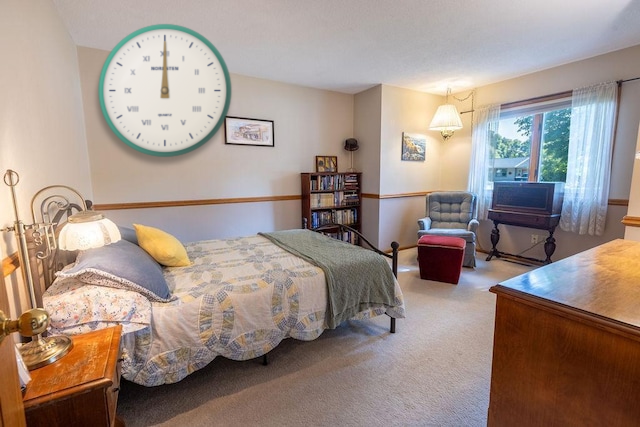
12:00
